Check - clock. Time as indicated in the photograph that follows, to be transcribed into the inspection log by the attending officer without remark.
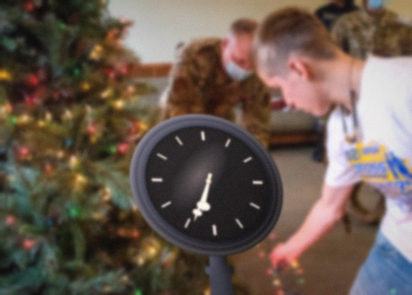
6:34
